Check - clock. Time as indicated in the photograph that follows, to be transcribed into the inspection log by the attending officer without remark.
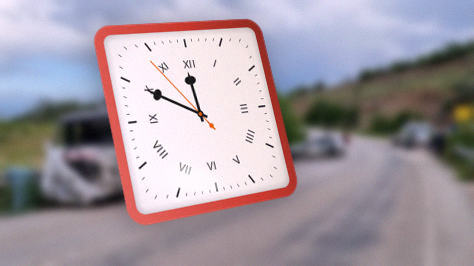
11:49:54
